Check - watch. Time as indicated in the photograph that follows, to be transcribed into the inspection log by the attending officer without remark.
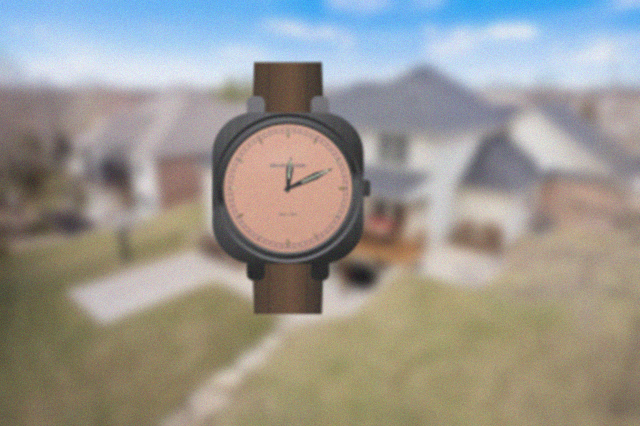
12:11
